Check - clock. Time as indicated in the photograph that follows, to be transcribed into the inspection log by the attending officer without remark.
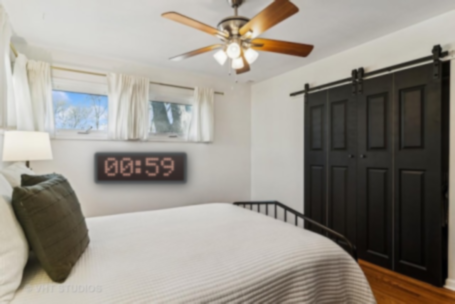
0:59
